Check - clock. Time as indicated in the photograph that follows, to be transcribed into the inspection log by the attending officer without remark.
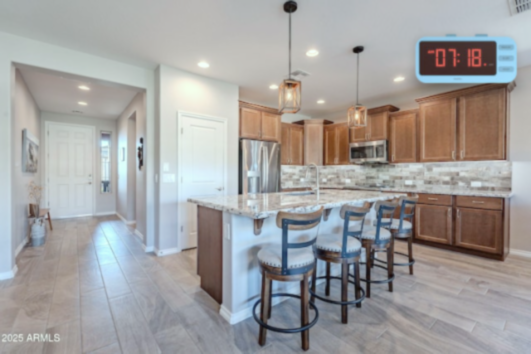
7:18
